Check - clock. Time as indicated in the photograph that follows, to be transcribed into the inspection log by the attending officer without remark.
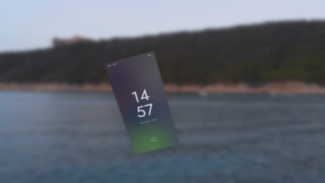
14:57
